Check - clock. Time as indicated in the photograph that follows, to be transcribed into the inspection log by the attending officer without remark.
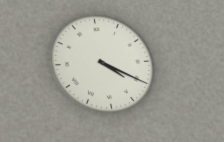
4:20
